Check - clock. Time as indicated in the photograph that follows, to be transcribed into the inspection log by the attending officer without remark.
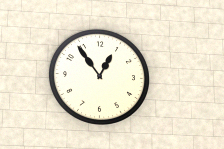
12:54
